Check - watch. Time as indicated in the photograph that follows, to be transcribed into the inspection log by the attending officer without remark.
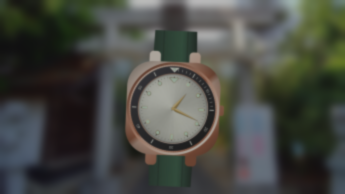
1:19
